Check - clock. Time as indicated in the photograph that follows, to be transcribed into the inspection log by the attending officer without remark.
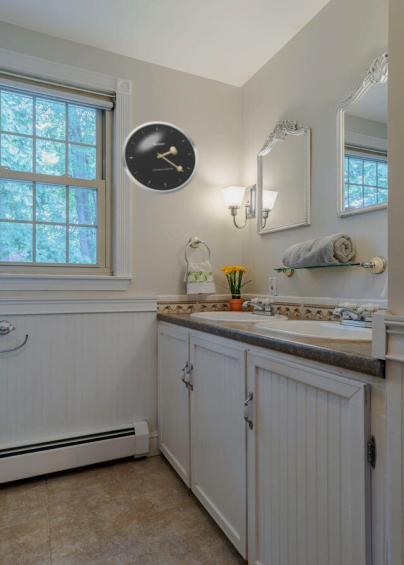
2:22
